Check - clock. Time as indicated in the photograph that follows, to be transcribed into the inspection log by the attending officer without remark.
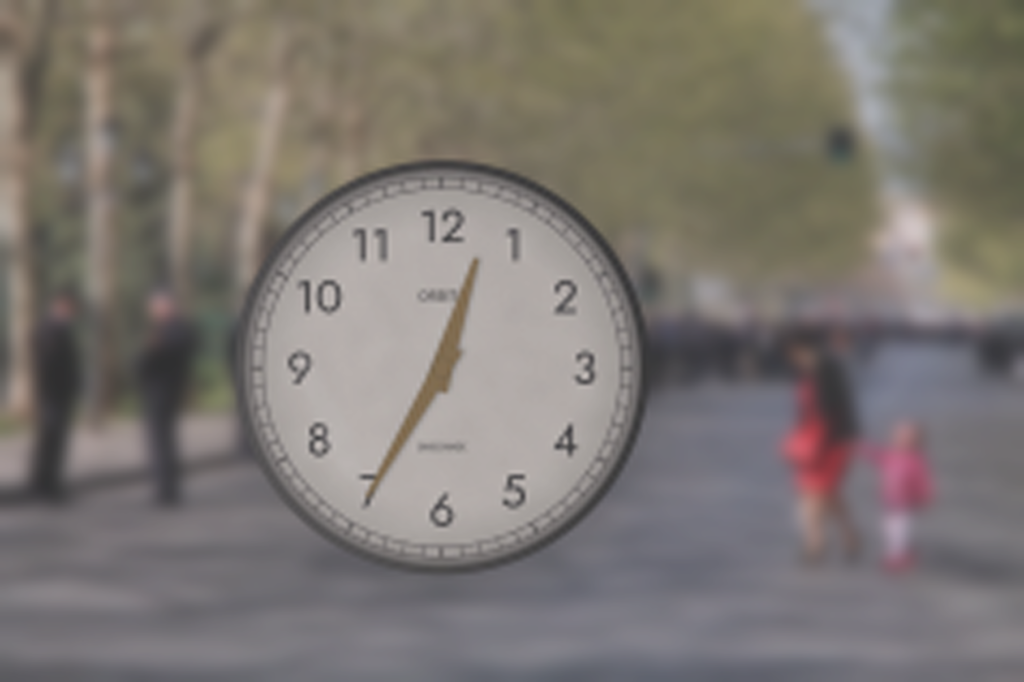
12:35
